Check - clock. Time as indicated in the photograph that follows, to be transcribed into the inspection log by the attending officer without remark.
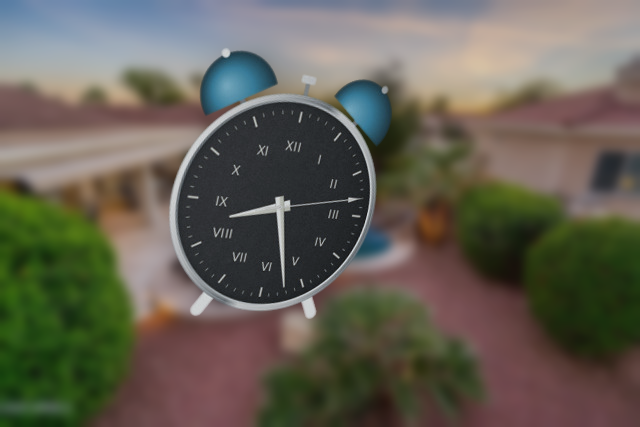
8:27:13
